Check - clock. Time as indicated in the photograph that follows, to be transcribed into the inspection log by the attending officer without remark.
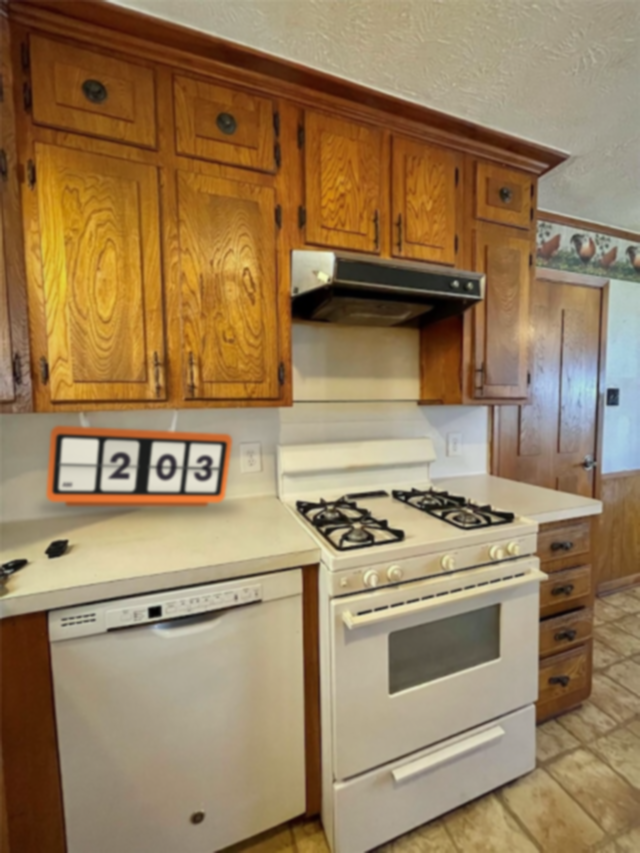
2:03
